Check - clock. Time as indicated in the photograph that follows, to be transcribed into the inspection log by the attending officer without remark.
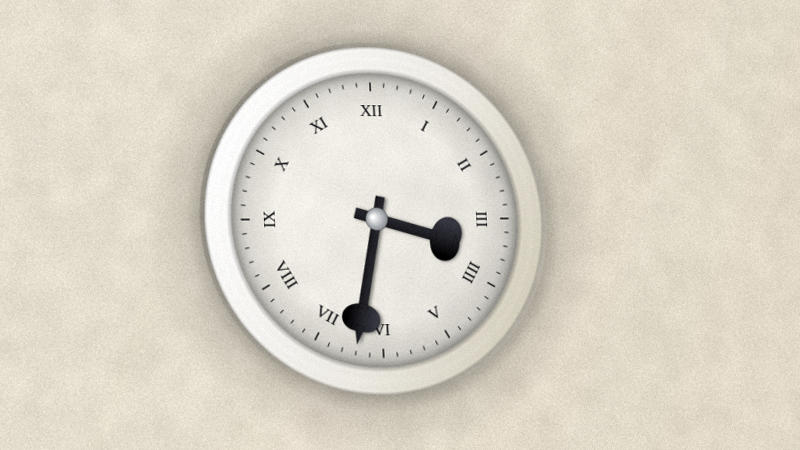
3:32
